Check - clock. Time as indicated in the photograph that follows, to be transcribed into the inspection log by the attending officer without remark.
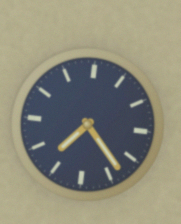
7:23
